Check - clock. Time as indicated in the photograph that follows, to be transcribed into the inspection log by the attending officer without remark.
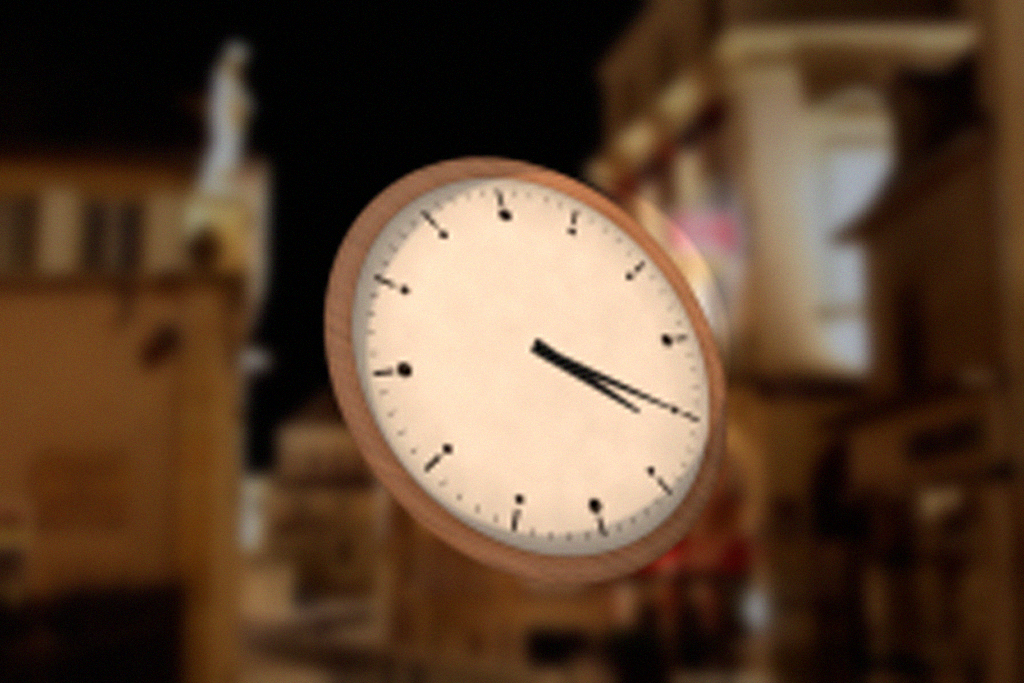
4:20
